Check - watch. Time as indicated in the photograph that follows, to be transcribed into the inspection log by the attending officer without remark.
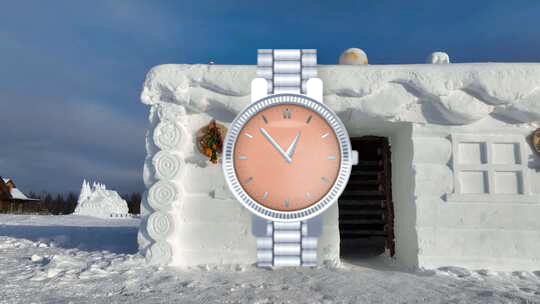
12:53
